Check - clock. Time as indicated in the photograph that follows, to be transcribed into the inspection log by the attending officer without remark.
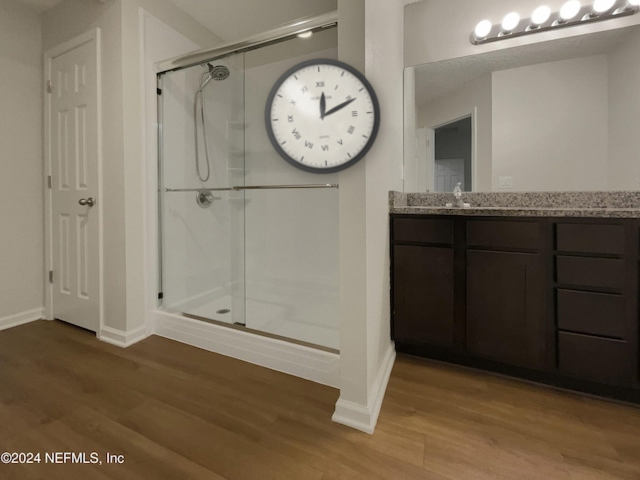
12:11
